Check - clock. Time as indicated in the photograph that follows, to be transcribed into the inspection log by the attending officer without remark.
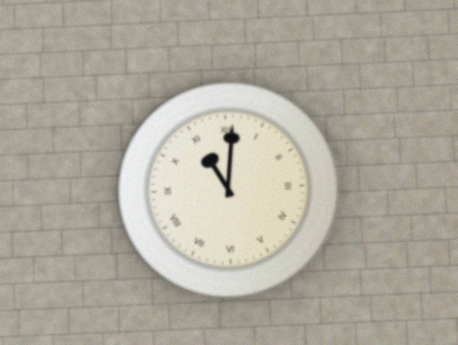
11:01
